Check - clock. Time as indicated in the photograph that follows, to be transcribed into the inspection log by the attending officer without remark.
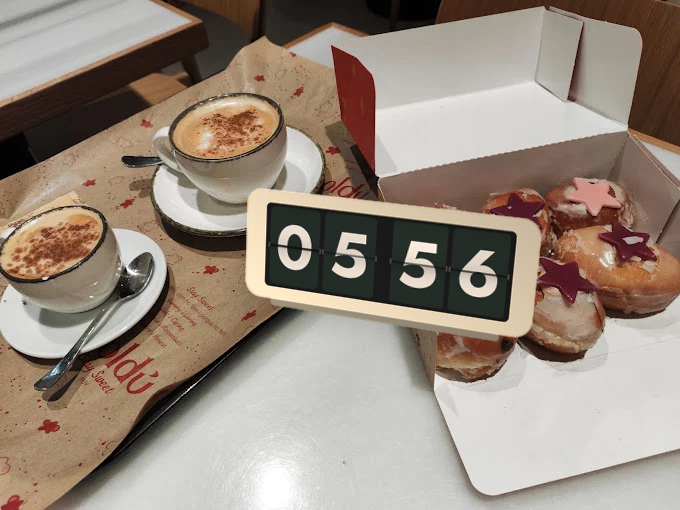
5:56
